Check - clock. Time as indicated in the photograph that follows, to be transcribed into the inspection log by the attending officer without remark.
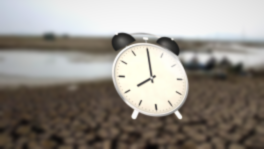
8:00
